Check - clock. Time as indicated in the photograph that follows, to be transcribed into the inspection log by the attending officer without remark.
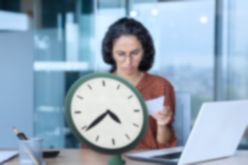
4:39
